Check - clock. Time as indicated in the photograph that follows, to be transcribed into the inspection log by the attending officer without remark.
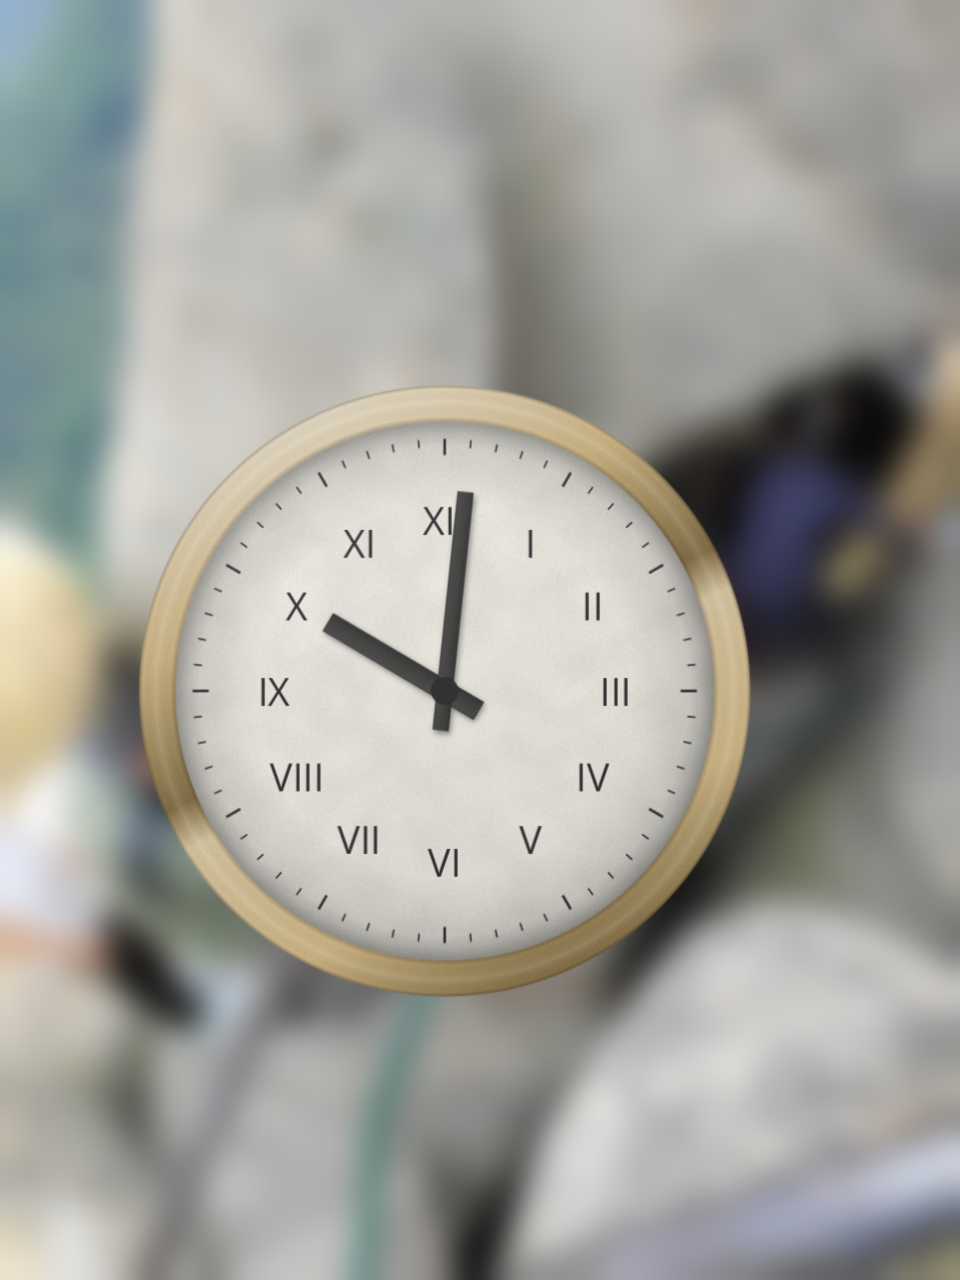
10:01
